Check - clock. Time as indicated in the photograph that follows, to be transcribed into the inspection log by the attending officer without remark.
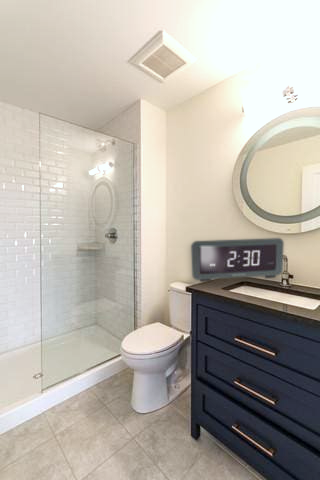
2:30
